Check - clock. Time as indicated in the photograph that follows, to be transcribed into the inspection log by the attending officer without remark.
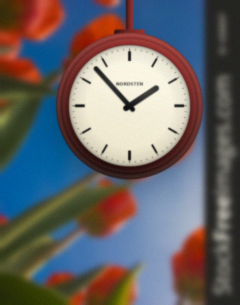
1:53
